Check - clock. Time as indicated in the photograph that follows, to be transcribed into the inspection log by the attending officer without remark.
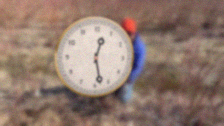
12:28
